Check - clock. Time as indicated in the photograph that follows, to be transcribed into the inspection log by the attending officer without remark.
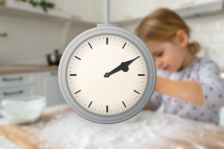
2:10
